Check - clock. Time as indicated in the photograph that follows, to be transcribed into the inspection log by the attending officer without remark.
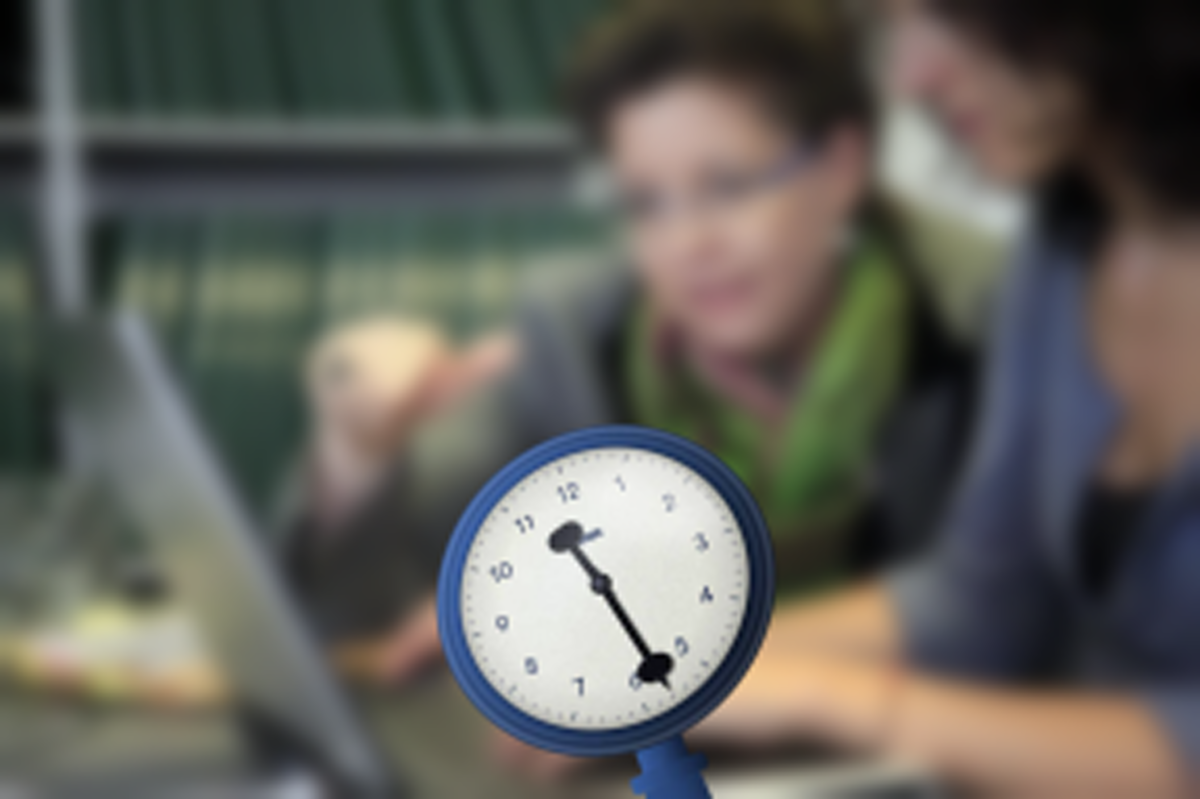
11:28
